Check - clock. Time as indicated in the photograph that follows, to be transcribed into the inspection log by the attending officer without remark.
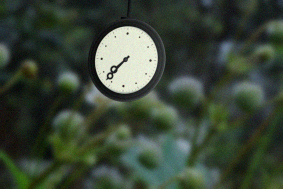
7:37
